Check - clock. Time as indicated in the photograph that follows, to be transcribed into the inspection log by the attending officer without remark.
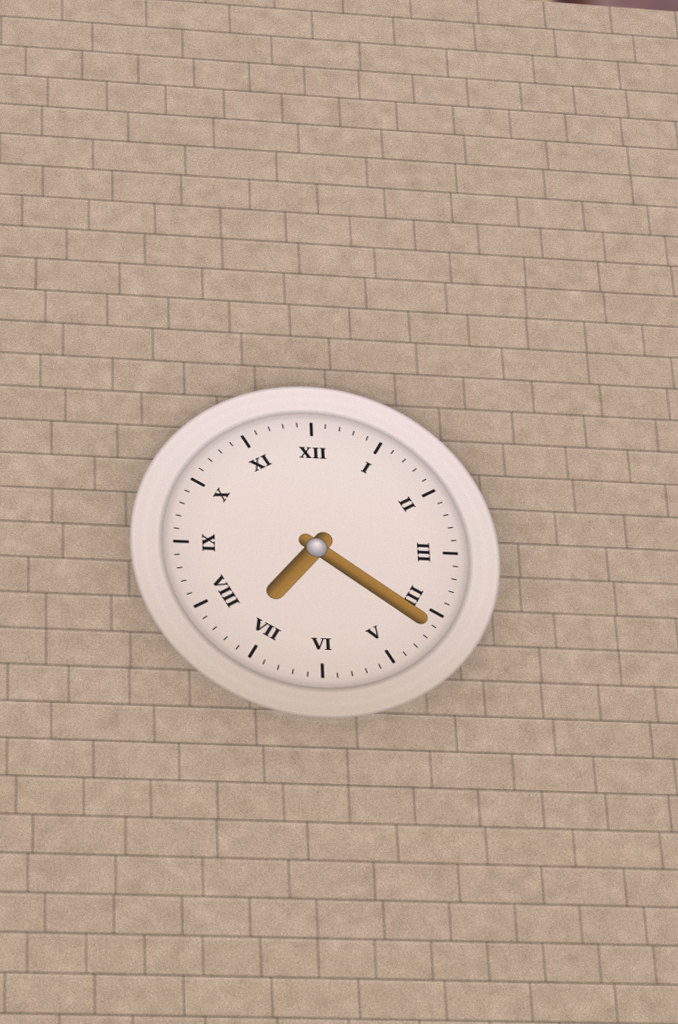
7:21
